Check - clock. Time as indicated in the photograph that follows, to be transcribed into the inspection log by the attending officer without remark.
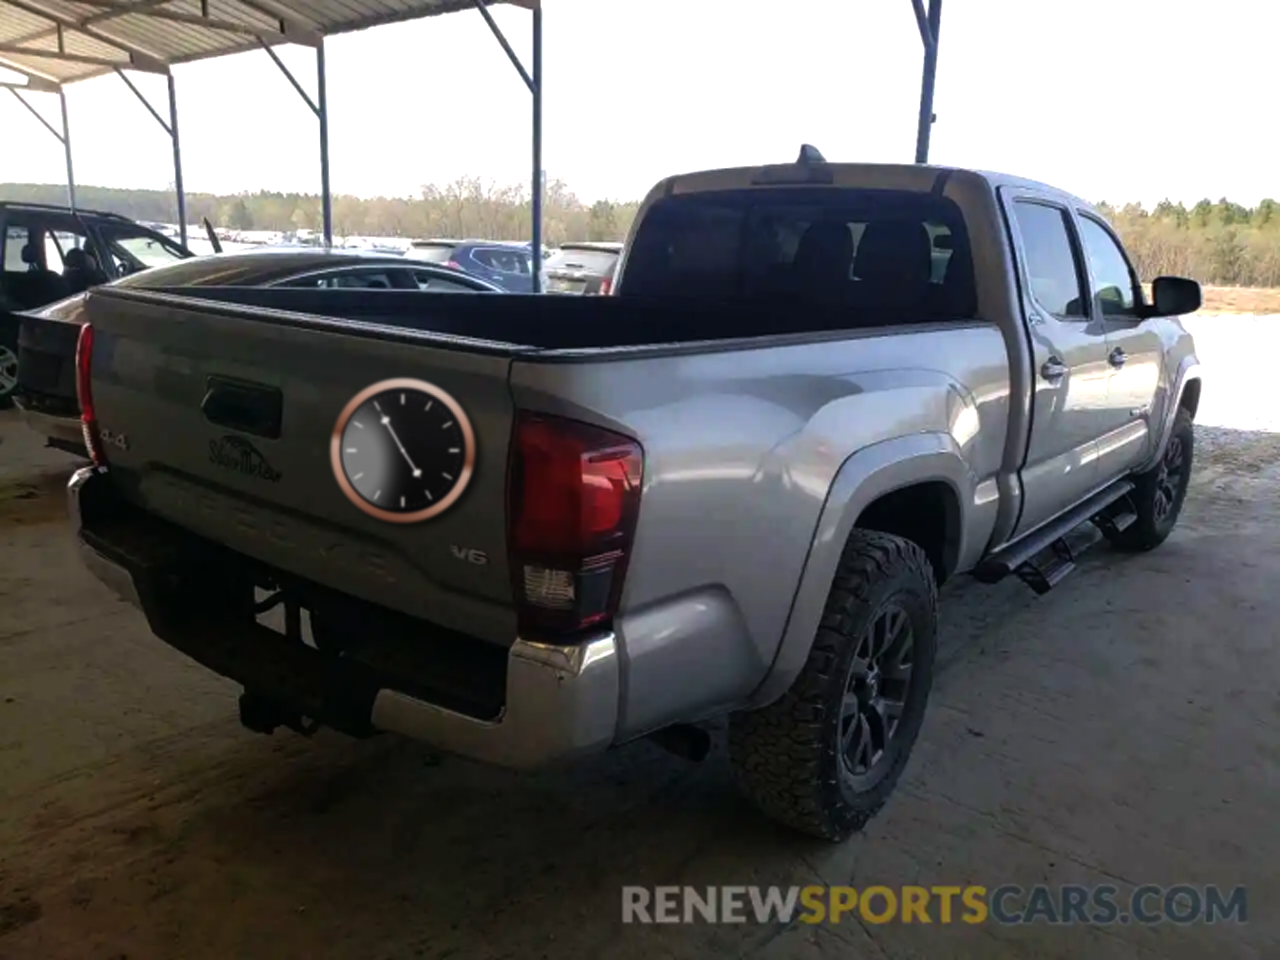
4:55
